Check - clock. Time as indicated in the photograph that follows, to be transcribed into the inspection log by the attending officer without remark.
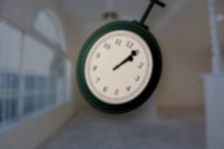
1:04
